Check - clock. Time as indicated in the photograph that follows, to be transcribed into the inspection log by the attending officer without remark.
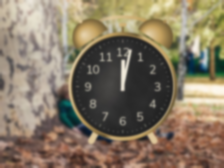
12:02
